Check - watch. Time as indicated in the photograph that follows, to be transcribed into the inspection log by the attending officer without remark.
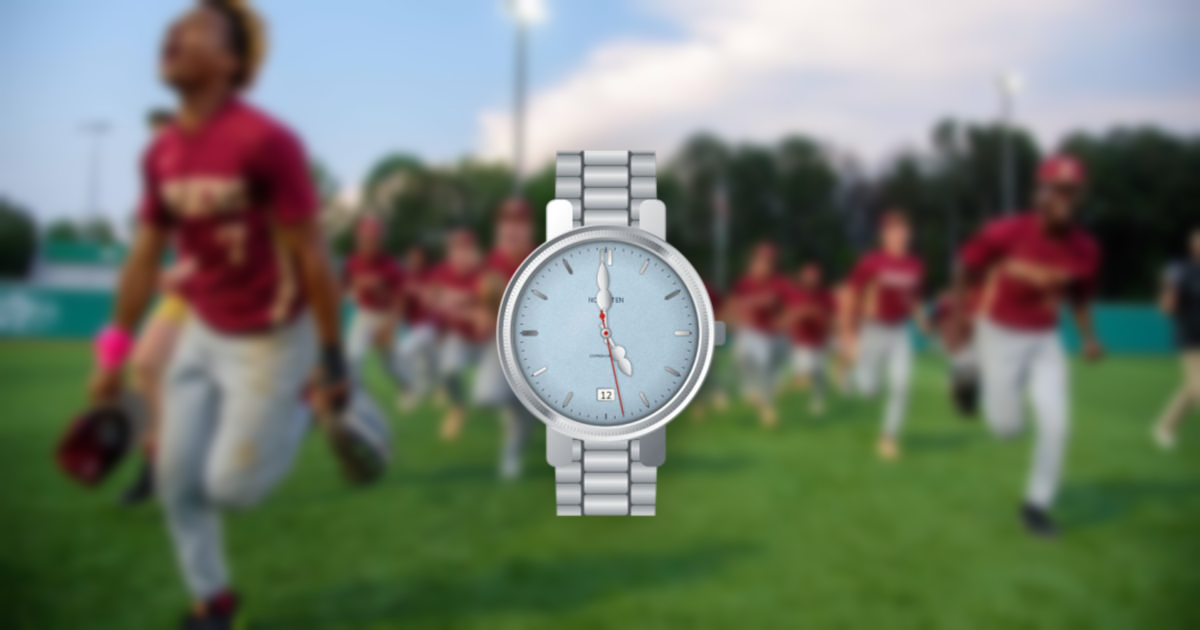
4:59:28
